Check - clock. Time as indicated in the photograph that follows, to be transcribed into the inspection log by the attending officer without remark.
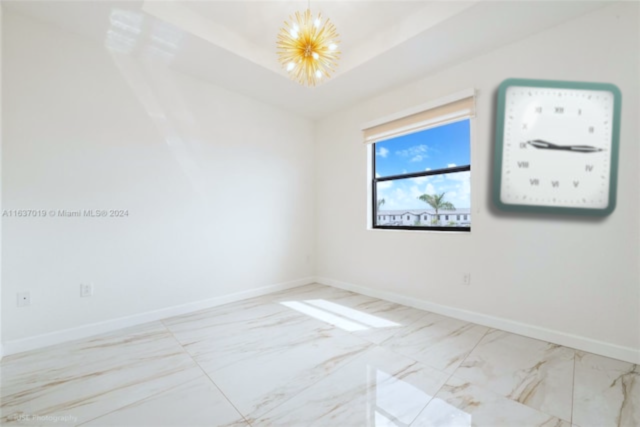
9:15
